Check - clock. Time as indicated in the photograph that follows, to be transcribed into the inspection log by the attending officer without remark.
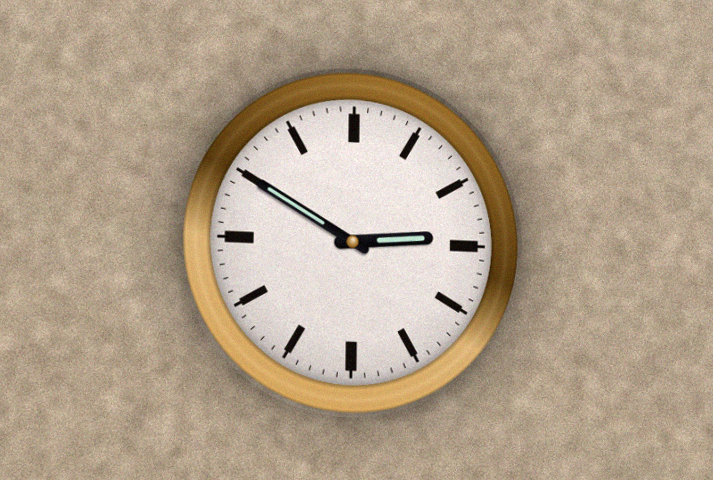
2:50
